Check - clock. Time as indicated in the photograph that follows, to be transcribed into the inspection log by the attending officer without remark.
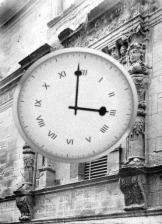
2:59
